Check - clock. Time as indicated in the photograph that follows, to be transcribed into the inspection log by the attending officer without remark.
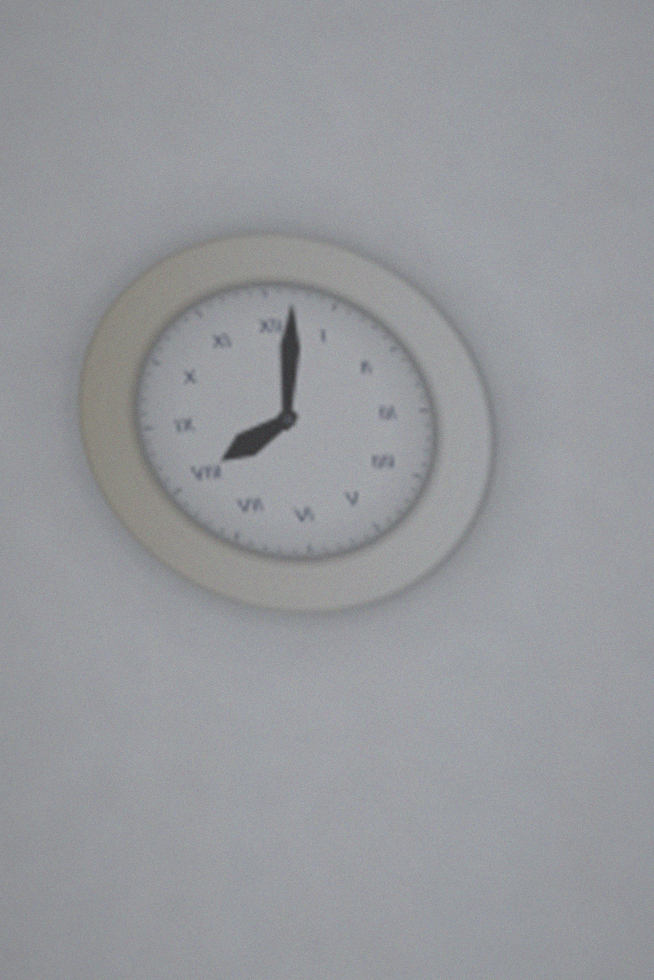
8:02
